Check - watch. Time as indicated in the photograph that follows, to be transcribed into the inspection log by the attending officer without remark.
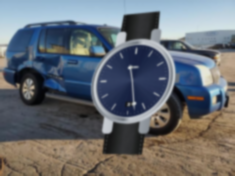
11:28
